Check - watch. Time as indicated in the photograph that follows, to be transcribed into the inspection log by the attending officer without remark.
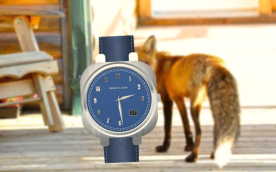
2:29
